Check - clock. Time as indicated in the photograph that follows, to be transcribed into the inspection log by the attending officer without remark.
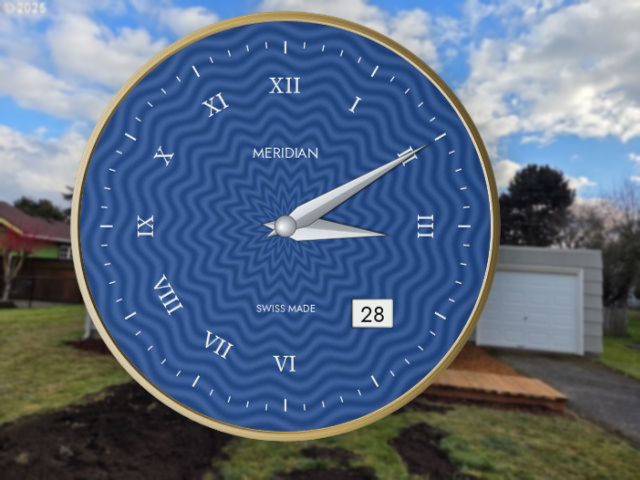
3:10
